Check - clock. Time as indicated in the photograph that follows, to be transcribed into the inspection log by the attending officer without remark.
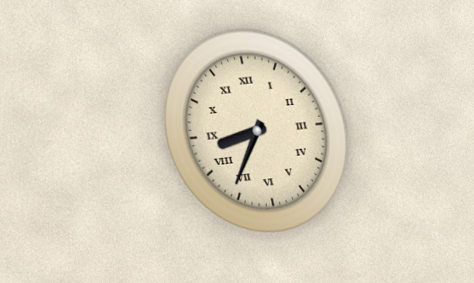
8:36
